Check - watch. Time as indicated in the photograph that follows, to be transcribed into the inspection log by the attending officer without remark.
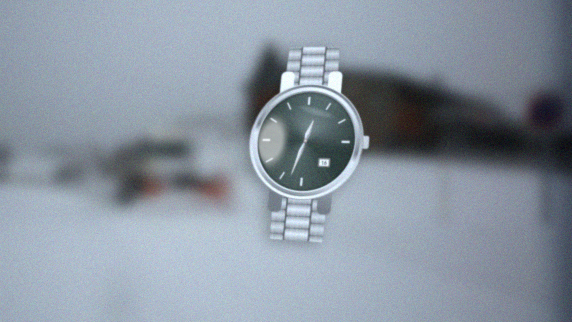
12:33
